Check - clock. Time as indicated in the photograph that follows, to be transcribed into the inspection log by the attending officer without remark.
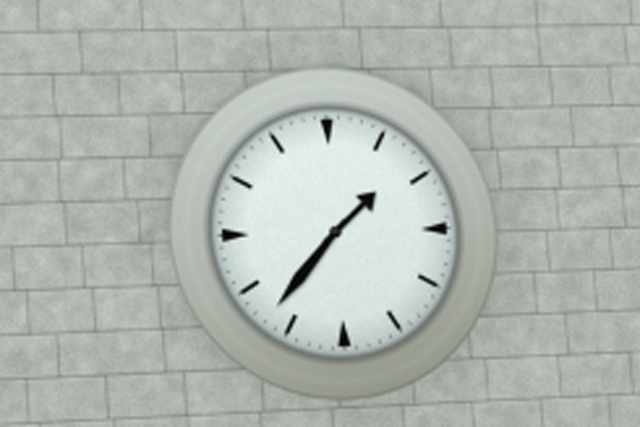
1:37
